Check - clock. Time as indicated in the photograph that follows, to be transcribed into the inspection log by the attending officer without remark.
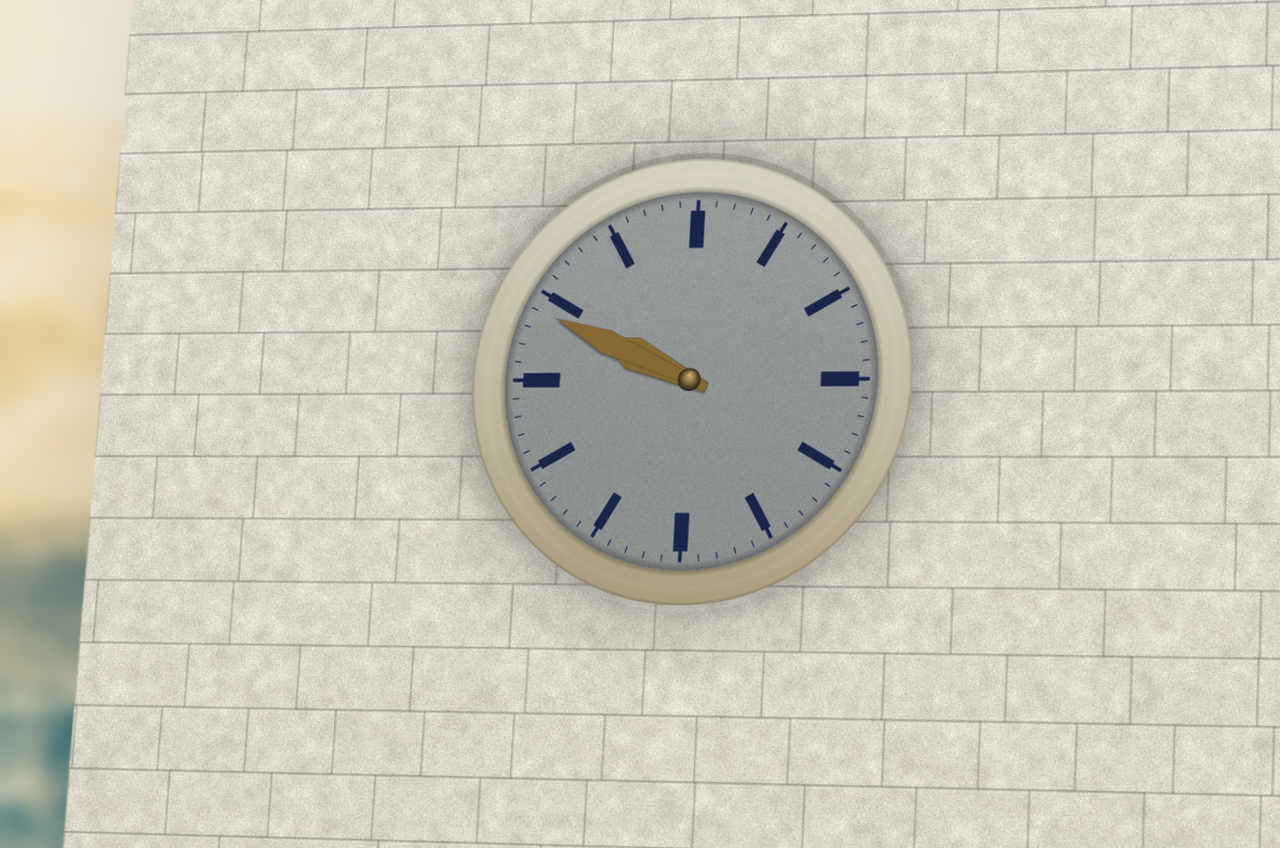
9:49
